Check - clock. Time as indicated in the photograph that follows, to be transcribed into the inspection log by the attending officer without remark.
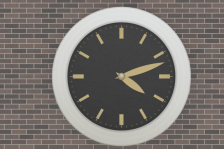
4:12
